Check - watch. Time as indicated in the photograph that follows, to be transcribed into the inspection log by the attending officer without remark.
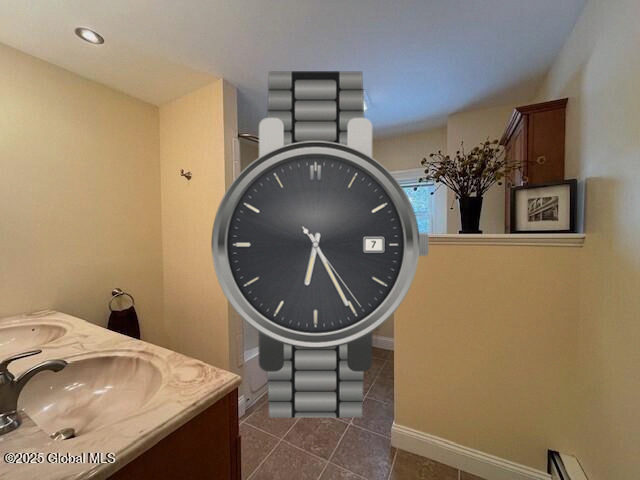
6:25:24
